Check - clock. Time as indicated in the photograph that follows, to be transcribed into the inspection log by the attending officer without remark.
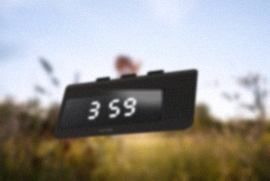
3:59
